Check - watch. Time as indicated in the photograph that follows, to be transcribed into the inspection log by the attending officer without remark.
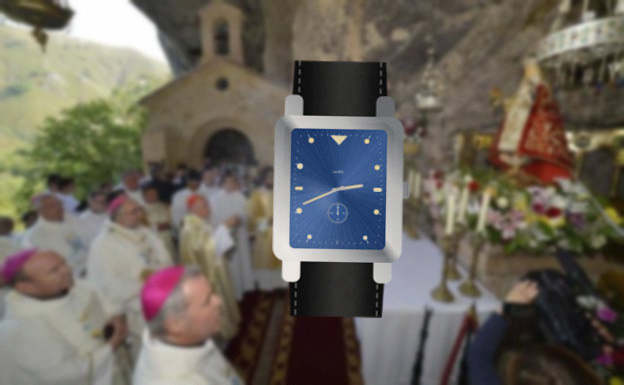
2:41
